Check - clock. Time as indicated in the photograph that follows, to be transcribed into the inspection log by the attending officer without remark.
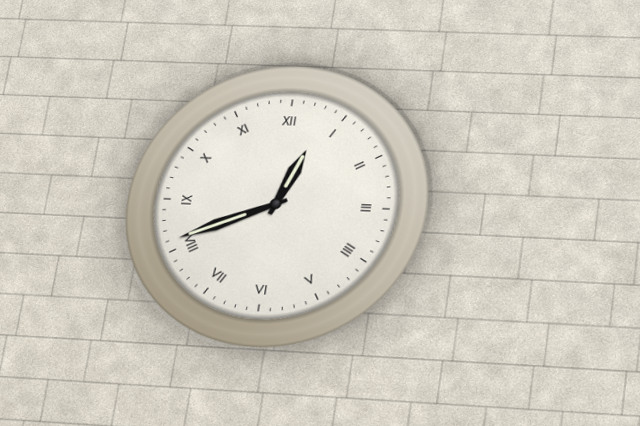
12:41
